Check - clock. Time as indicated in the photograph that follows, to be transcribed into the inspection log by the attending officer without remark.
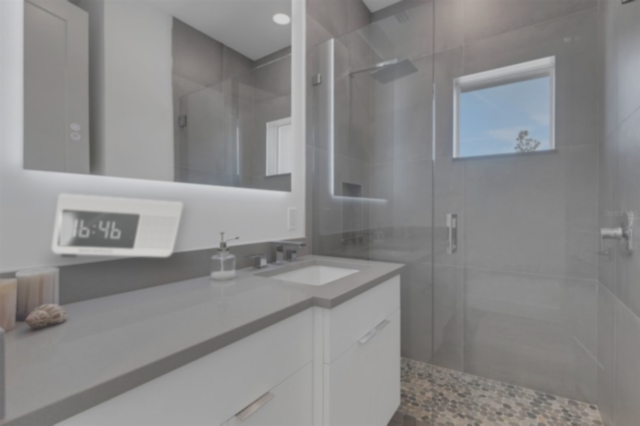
16:46
